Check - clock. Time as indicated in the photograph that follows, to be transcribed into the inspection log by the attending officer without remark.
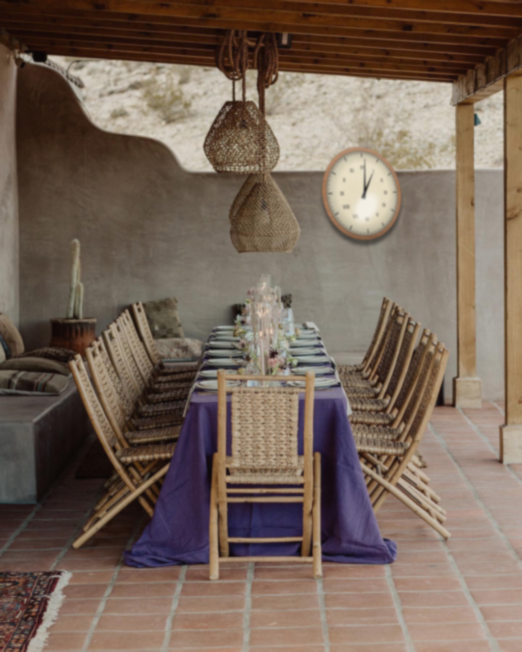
1:01
